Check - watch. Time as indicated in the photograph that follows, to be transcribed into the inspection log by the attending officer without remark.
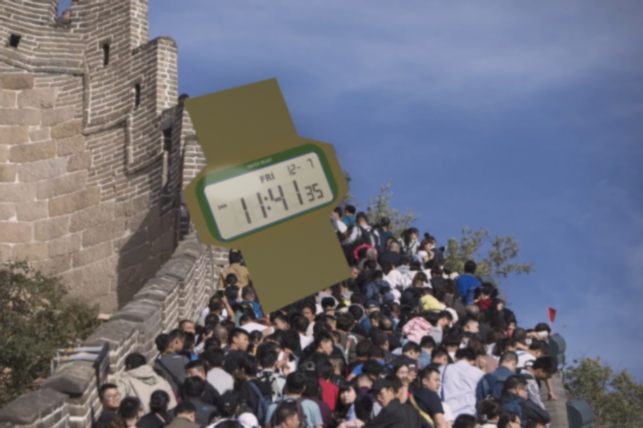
11:41:35
